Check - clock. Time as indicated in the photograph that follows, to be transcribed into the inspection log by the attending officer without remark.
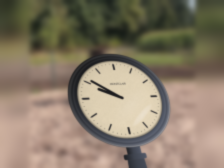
9:51
